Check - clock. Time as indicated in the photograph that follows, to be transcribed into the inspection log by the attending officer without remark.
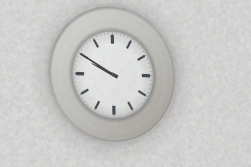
9:50
